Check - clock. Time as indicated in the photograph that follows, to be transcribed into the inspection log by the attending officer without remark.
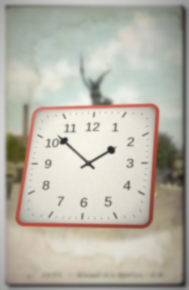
1:52
